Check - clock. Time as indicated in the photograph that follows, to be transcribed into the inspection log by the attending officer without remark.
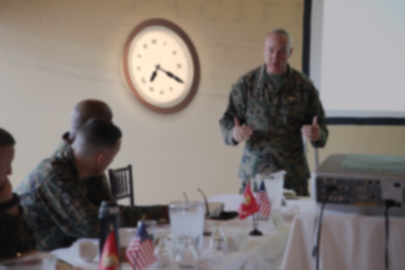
7:20
